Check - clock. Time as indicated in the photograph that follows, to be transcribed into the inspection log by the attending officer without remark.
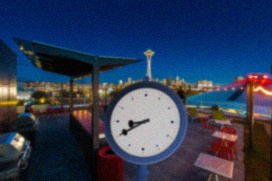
8:40
